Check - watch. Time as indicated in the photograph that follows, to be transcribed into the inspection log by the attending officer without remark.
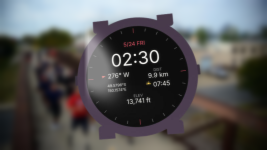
2:30
